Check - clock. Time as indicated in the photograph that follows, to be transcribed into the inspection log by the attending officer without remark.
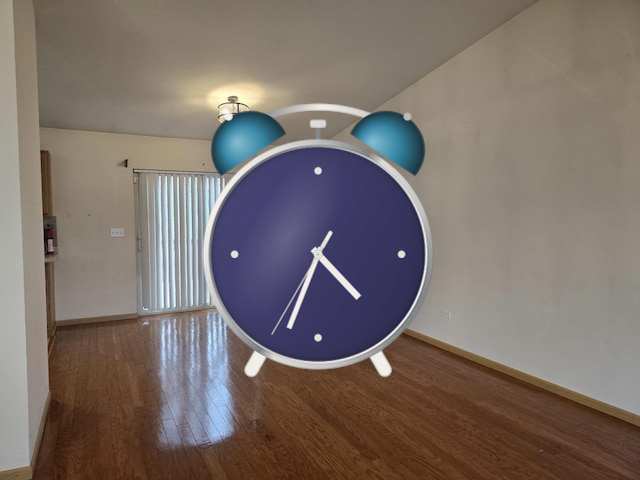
4:33:35
